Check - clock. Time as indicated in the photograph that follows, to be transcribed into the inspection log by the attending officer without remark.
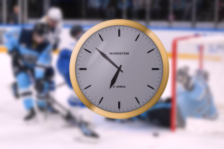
6:52
